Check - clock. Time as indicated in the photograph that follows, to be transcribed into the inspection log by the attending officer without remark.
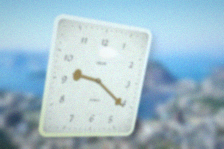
9:21
